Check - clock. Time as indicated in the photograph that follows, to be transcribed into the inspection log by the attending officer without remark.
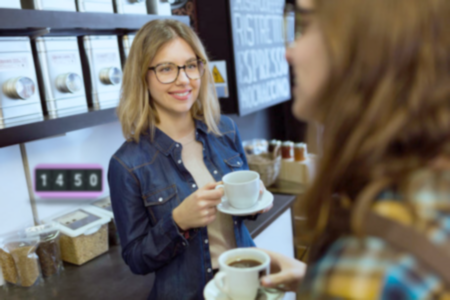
14:50
